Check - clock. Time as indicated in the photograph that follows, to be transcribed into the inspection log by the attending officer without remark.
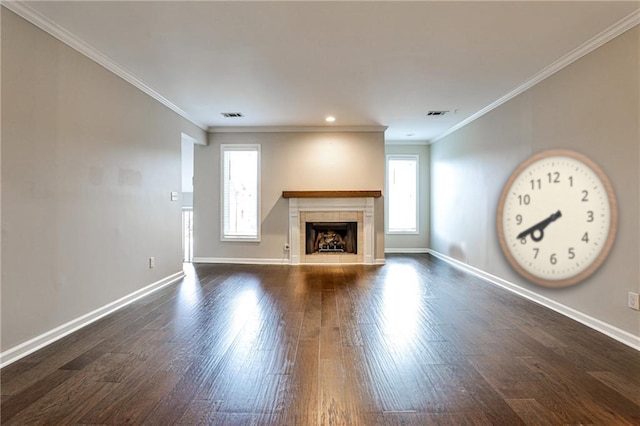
7:41
